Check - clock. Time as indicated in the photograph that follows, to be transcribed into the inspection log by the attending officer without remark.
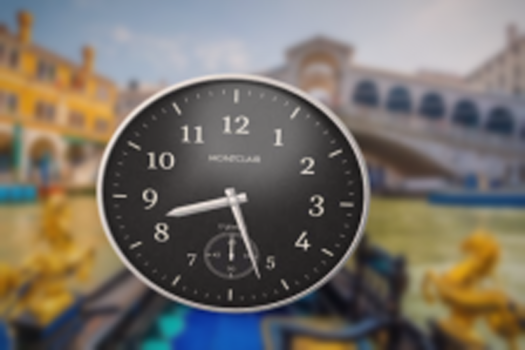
8:27
